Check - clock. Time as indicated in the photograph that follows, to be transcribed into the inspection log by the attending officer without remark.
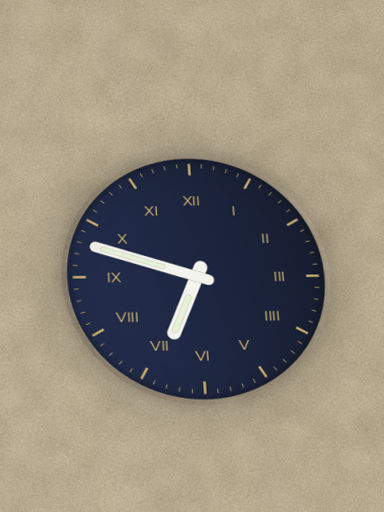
6:48
